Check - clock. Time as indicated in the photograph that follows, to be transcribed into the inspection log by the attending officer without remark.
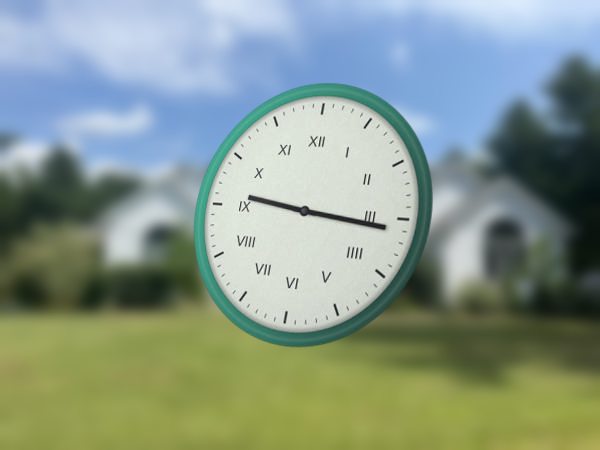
9:16
